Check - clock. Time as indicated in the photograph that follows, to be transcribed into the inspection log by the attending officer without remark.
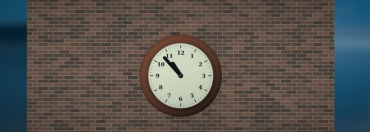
10:53
